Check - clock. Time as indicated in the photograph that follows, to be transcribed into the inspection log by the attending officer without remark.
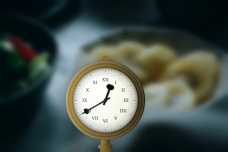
12:40
